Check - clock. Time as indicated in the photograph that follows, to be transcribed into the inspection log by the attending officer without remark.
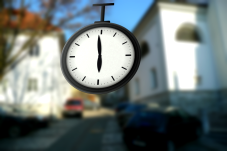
5:59
